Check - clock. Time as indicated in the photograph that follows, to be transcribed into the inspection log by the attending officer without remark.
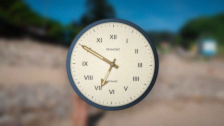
6:50
